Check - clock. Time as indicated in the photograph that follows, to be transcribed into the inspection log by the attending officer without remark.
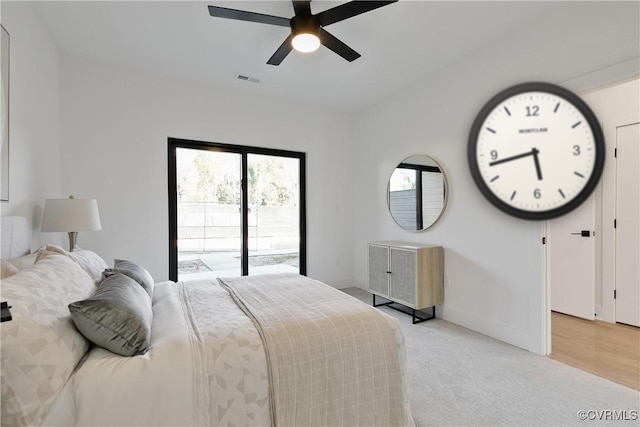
5:43
